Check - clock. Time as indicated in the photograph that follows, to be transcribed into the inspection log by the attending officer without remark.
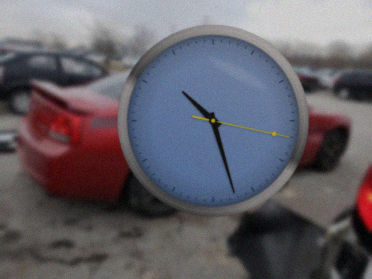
10:27:17
